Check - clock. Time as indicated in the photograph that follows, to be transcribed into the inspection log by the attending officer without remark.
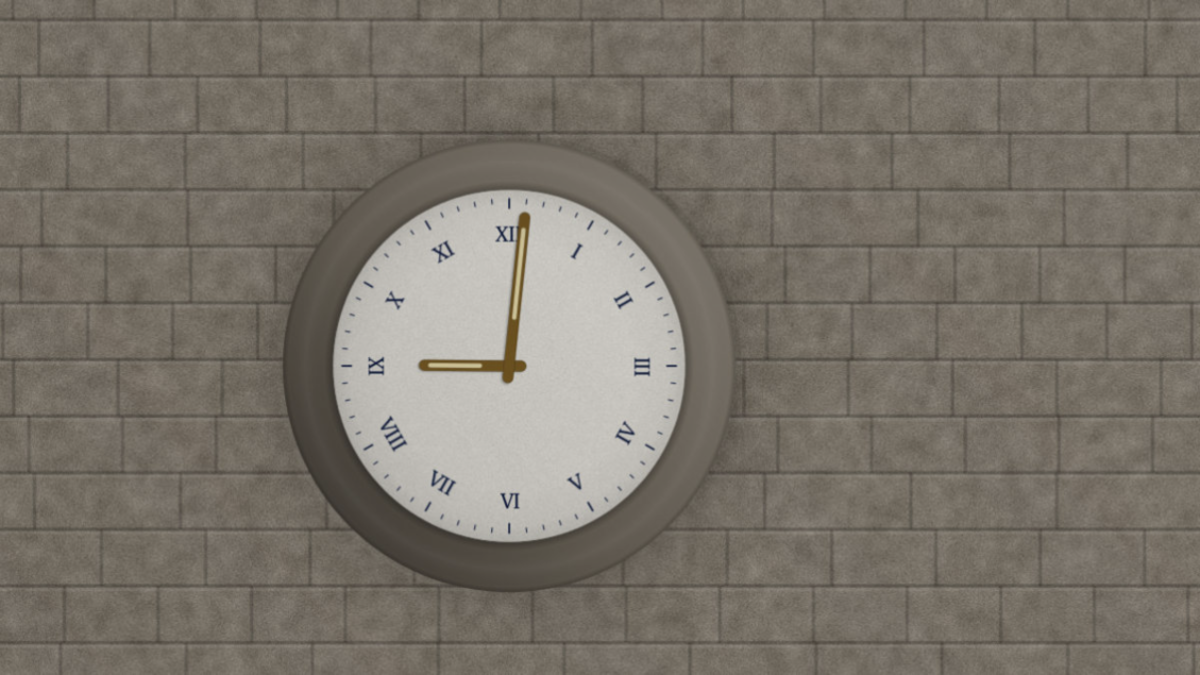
9:01
